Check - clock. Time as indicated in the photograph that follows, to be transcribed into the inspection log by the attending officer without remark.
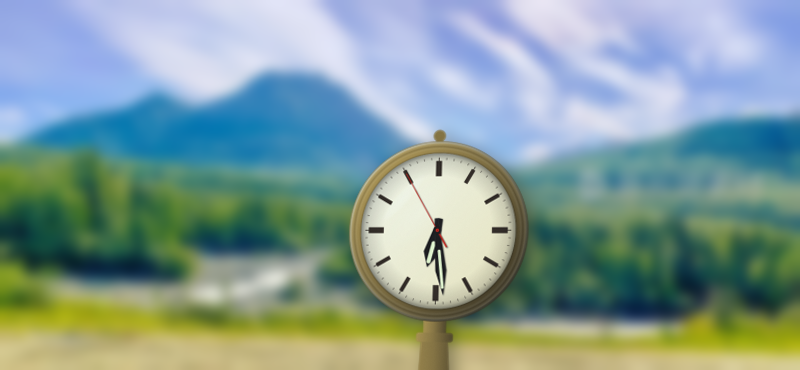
6:28:55
